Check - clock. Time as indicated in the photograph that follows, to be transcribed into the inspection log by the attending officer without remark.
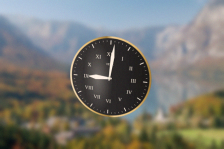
9:01
